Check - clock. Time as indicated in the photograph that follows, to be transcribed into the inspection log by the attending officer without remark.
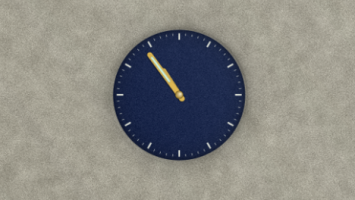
10:54
